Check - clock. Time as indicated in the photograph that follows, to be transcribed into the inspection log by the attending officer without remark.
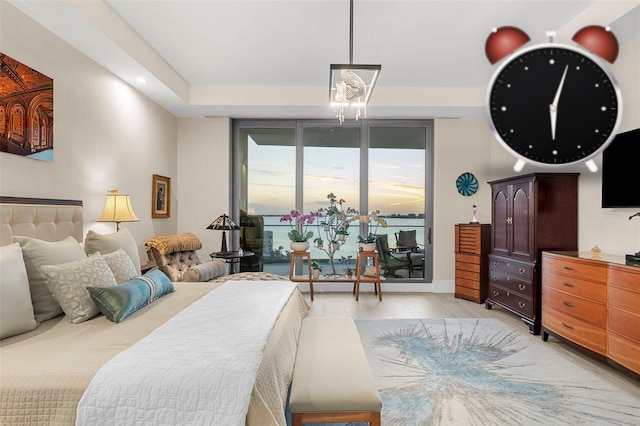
6:03
